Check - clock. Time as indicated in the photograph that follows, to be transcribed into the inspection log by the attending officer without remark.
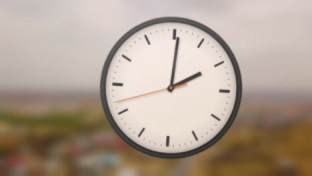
2:00:42
